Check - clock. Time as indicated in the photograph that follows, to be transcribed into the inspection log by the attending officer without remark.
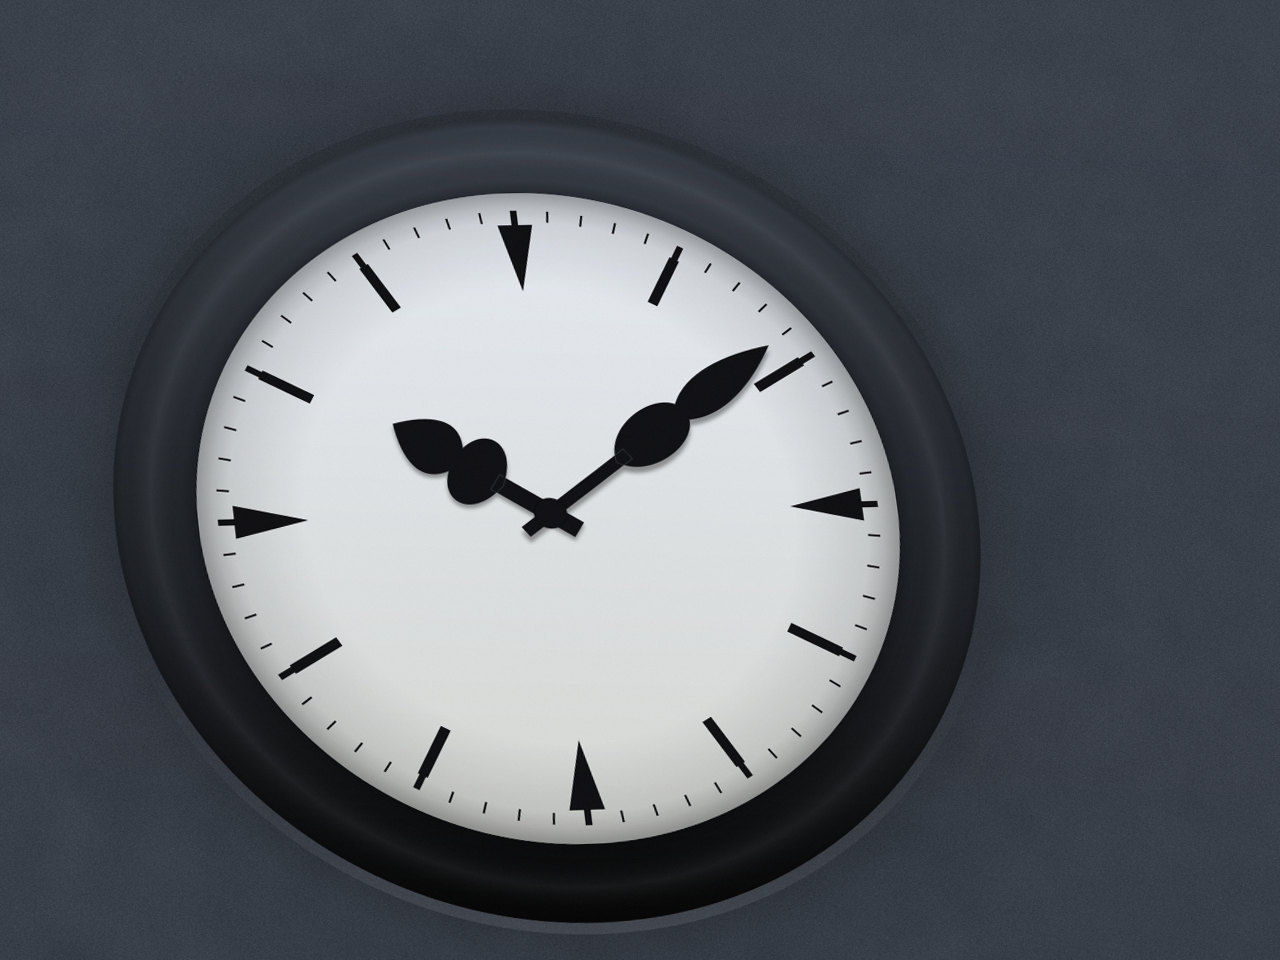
10:09
